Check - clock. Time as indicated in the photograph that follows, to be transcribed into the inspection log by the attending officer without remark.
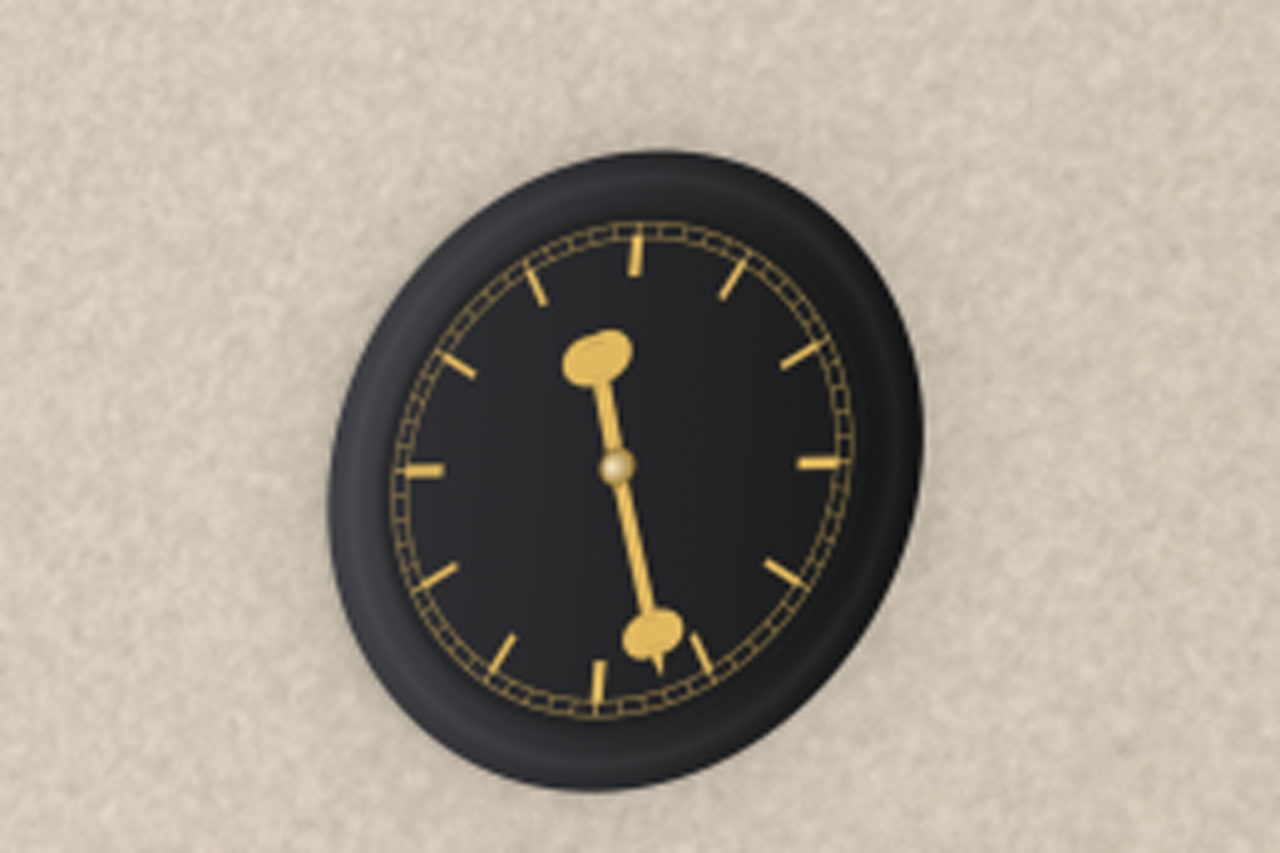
11:27
